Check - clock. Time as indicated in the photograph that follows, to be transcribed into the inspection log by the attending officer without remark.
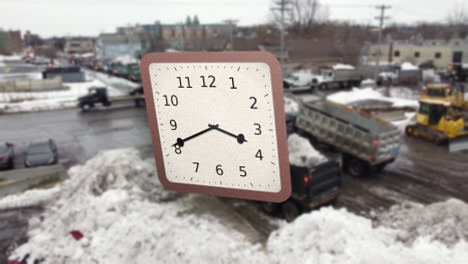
3:41
